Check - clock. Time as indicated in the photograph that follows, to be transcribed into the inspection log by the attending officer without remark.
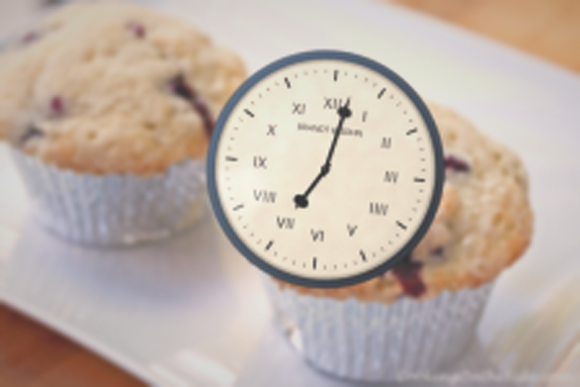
7:02
